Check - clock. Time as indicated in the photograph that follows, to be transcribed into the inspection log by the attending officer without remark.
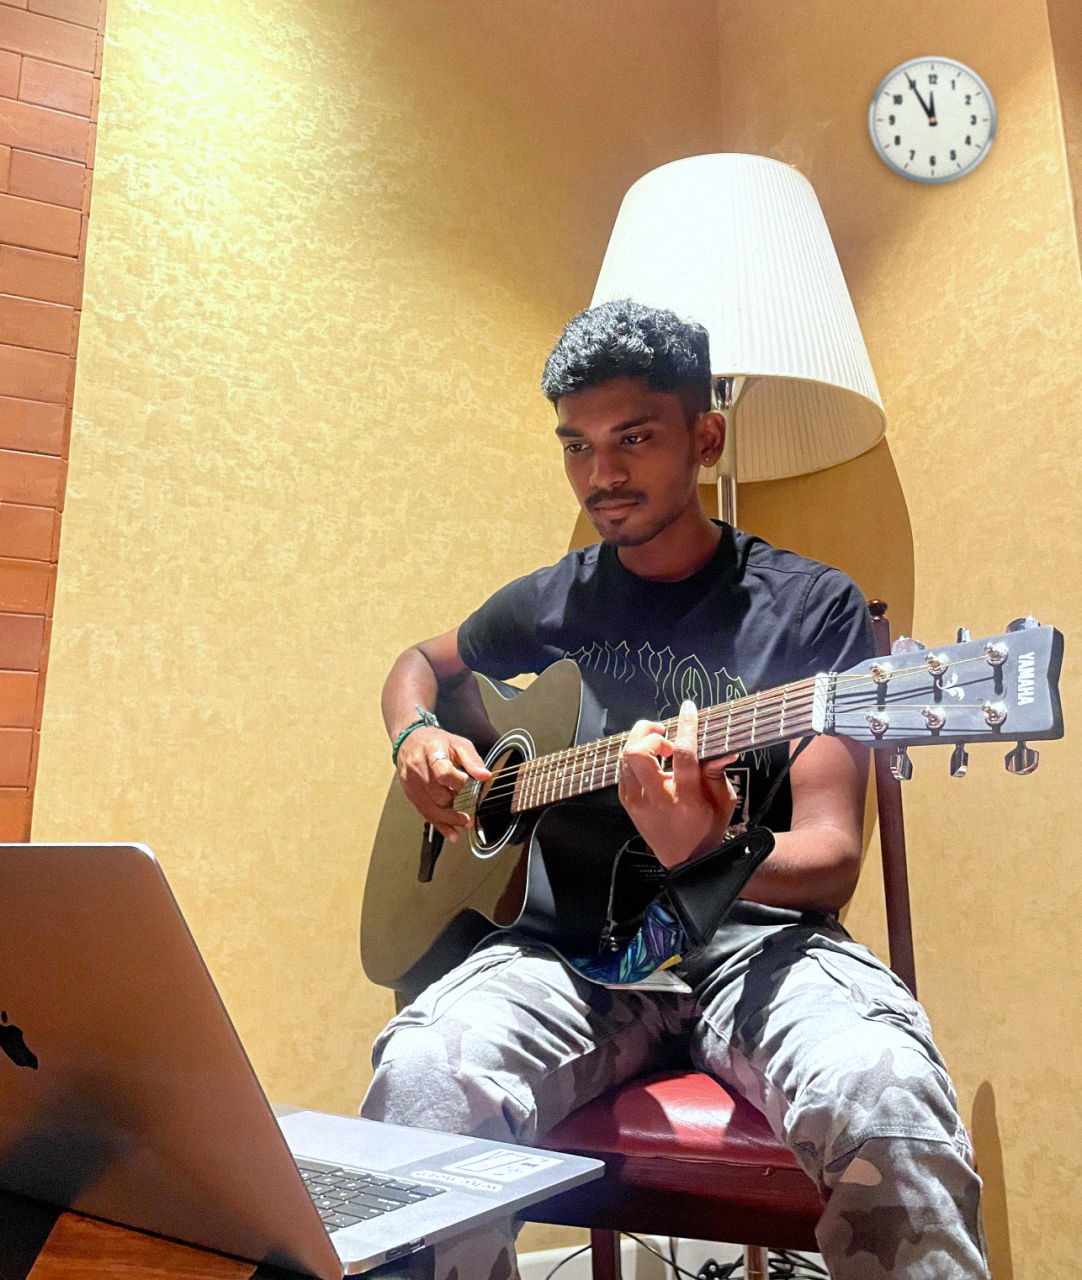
11:55
